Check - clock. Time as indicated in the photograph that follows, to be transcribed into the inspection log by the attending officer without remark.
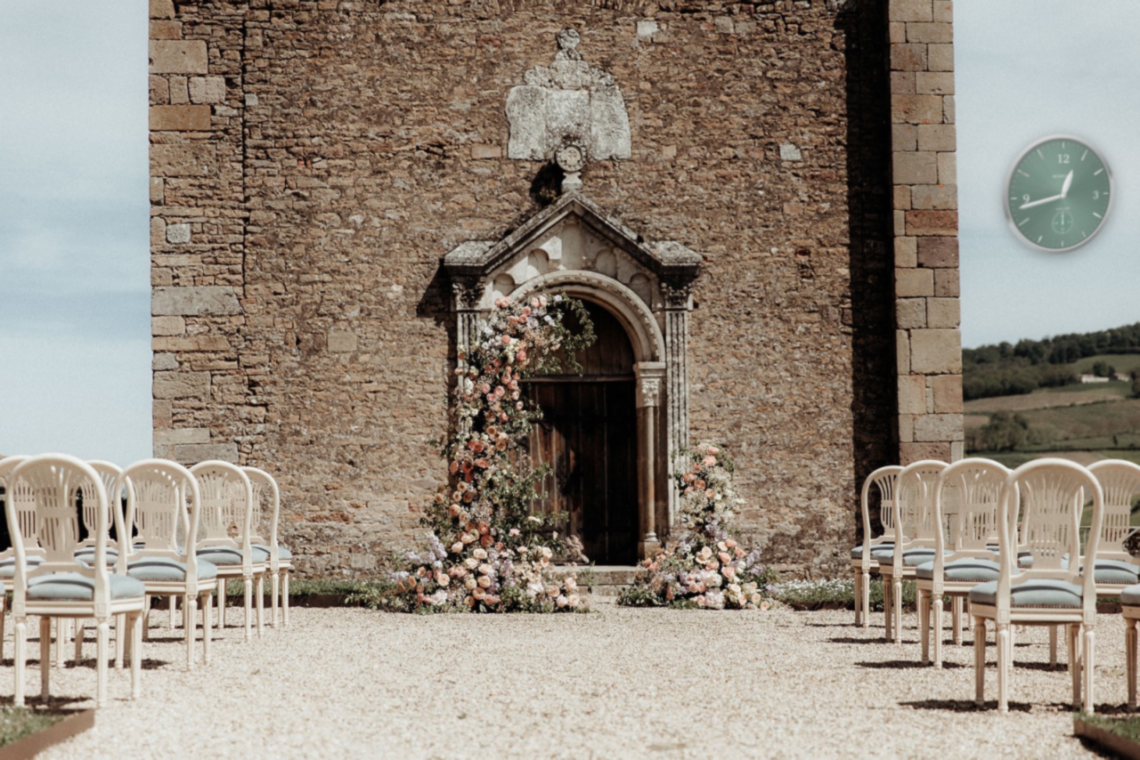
12:43
